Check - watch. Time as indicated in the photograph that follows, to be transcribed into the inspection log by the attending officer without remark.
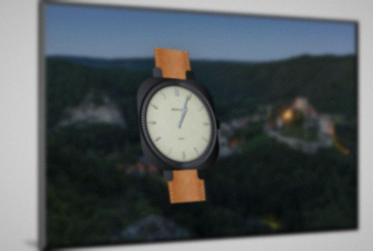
1:04
